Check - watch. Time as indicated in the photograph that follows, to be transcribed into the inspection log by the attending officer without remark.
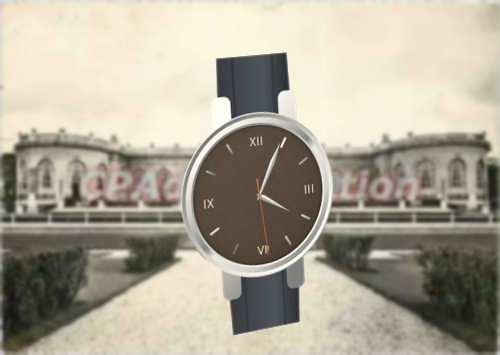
4:04:29
